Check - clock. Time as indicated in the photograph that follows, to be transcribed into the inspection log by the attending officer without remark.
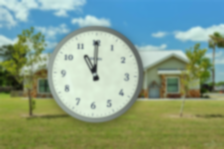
11:00
